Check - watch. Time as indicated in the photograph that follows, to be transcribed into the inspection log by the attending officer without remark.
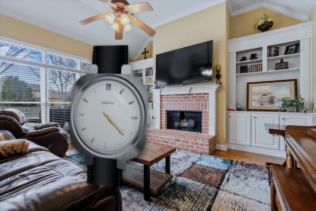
4:22
